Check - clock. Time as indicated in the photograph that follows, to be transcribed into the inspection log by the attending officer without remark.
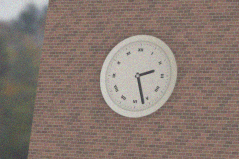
2:27
